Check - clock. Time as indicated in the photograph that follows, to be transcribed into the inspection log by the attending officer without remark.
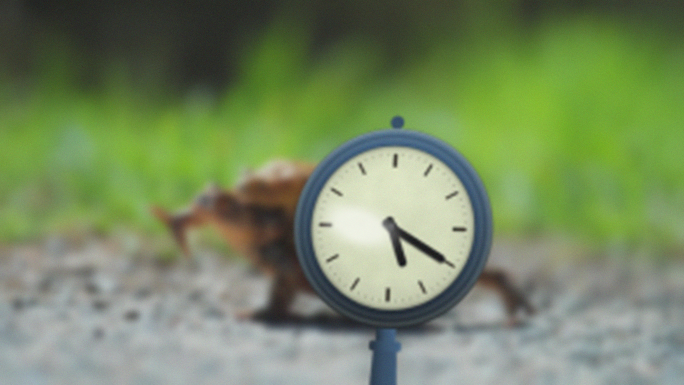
5:20
